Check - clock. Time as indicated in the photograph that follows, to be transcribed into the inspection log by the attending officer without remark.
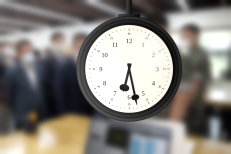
6:28
